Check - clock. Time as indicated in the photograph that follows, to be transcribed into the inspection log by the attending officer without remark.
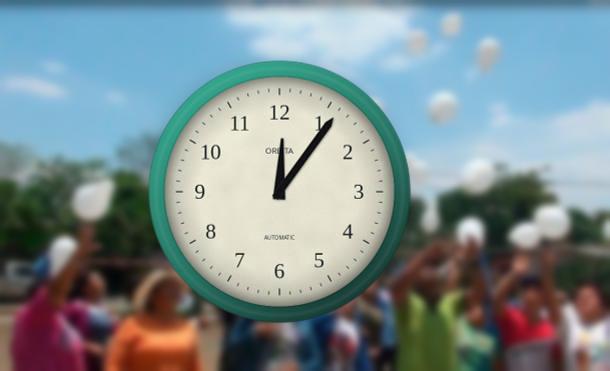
12:06
